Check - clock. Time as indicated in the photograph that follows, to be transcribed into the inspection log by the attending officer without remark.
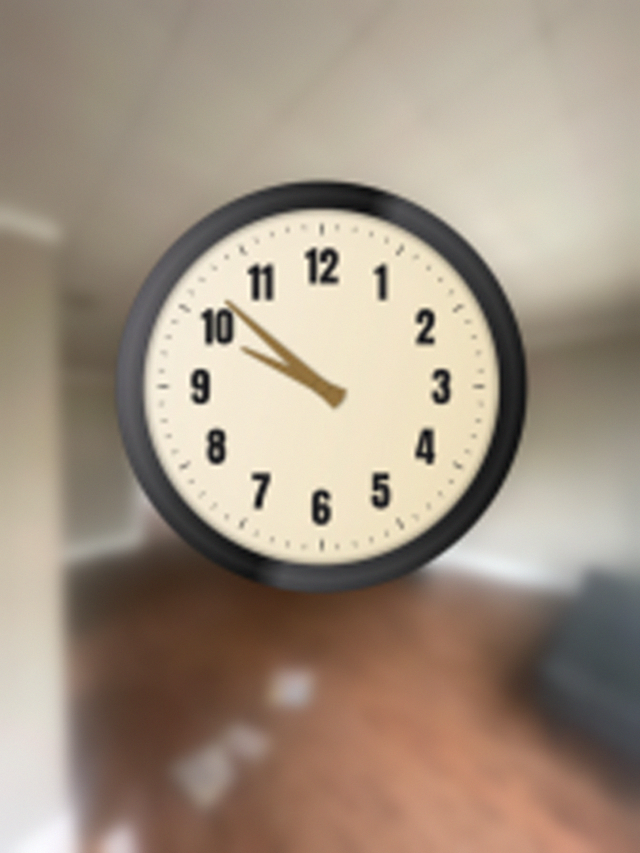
9:52
